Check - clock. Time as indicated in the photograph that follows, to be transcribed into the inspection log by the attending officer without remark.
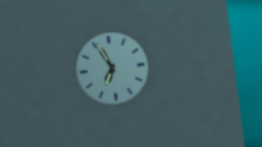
6:56
